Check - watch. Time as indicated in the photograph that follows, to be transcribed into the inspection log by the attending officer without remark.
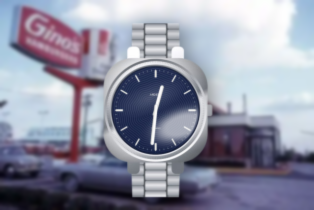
12:31
